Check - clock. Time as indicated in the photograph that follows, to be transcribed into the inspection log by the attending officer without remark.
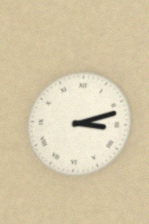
3:12
